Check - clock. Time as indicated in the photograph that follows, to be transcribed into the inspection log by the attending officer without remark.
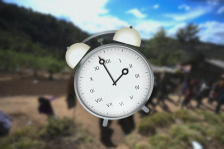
1:58
